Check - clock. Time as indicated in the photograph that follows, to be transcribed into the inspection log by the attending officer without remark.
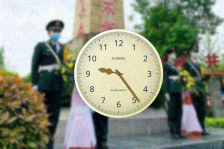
9:24
